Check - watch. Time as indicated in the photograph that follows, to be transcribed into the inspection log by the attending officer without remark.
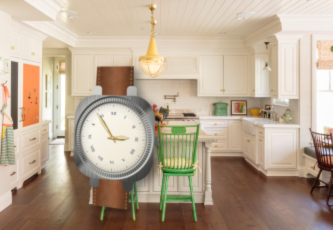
2:54
